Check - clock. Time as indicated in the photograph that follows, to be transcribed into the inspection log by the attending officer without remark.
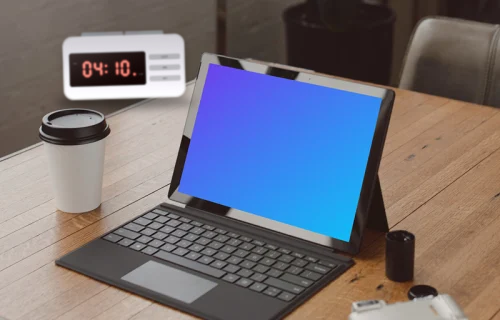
4:10
